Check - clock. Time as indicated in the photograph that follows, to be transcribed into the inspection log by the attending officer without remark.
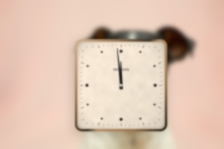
11:59
